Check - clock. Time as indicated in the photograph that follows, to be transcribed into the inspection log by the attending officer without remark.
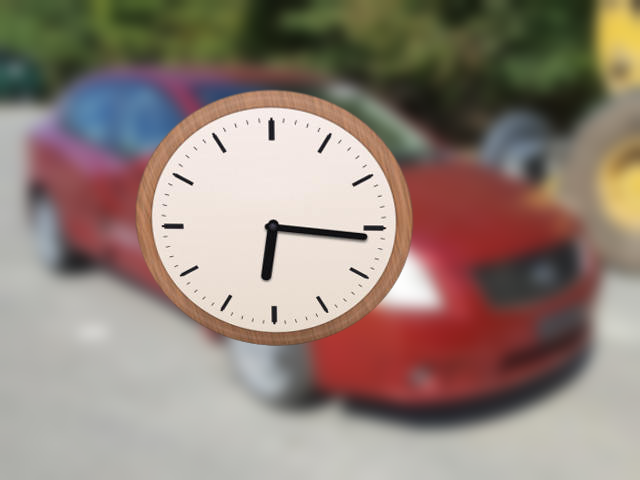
6:16
